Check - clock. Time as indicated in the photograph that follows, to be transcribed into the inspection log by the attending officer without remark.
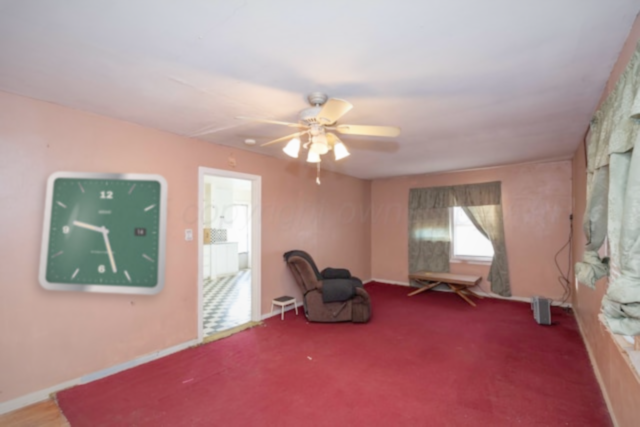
9:27
